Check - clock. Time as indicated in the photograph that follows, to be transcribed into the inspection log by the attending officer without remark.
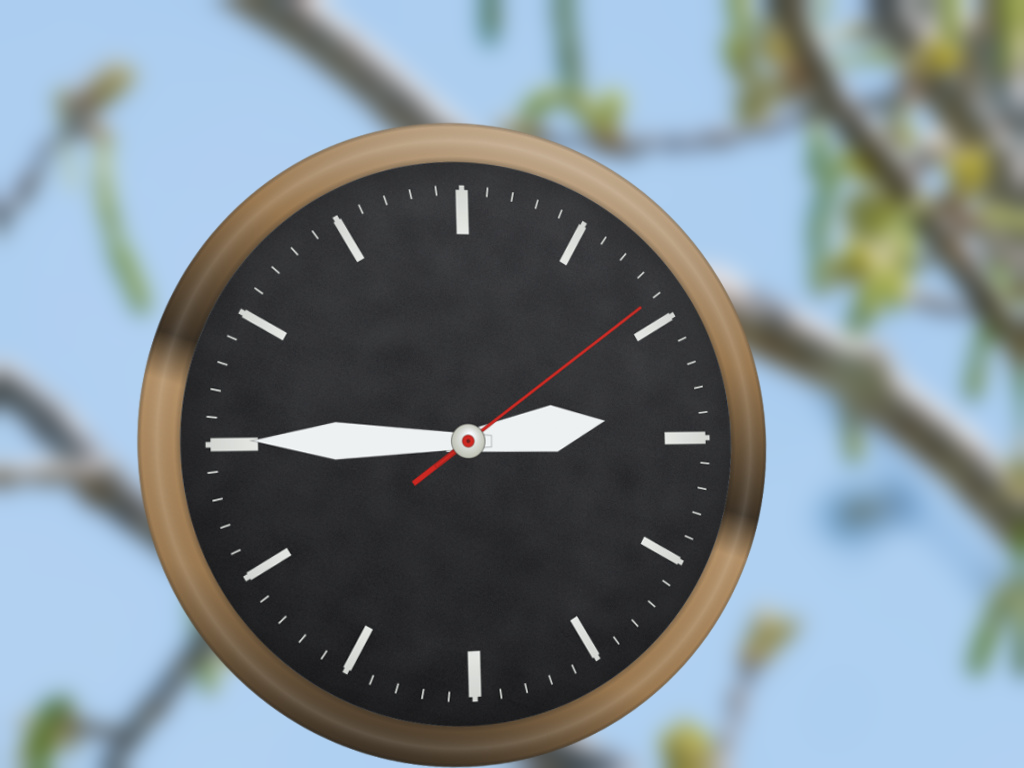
2:45:09
